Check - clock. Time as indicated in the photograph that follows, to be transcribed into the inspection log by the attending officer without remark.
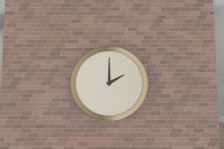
2:00
